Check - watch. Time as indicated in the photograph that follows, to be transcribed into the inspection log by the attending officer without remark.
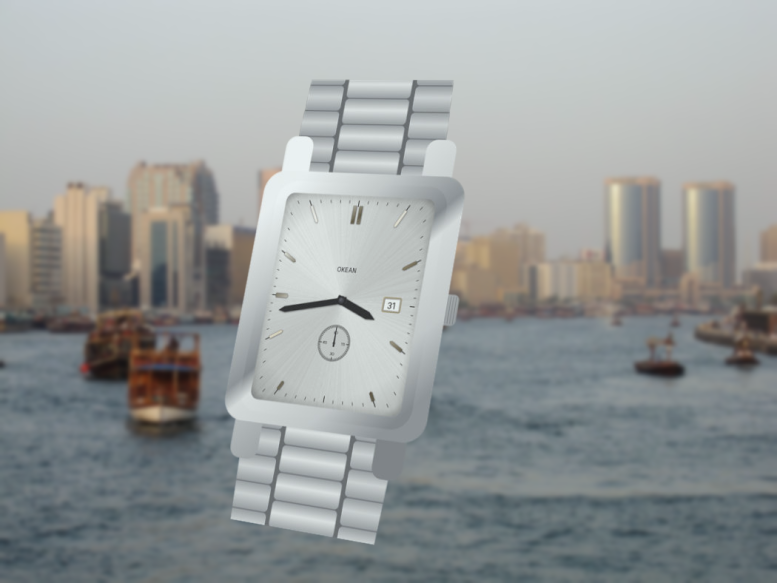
3:43
